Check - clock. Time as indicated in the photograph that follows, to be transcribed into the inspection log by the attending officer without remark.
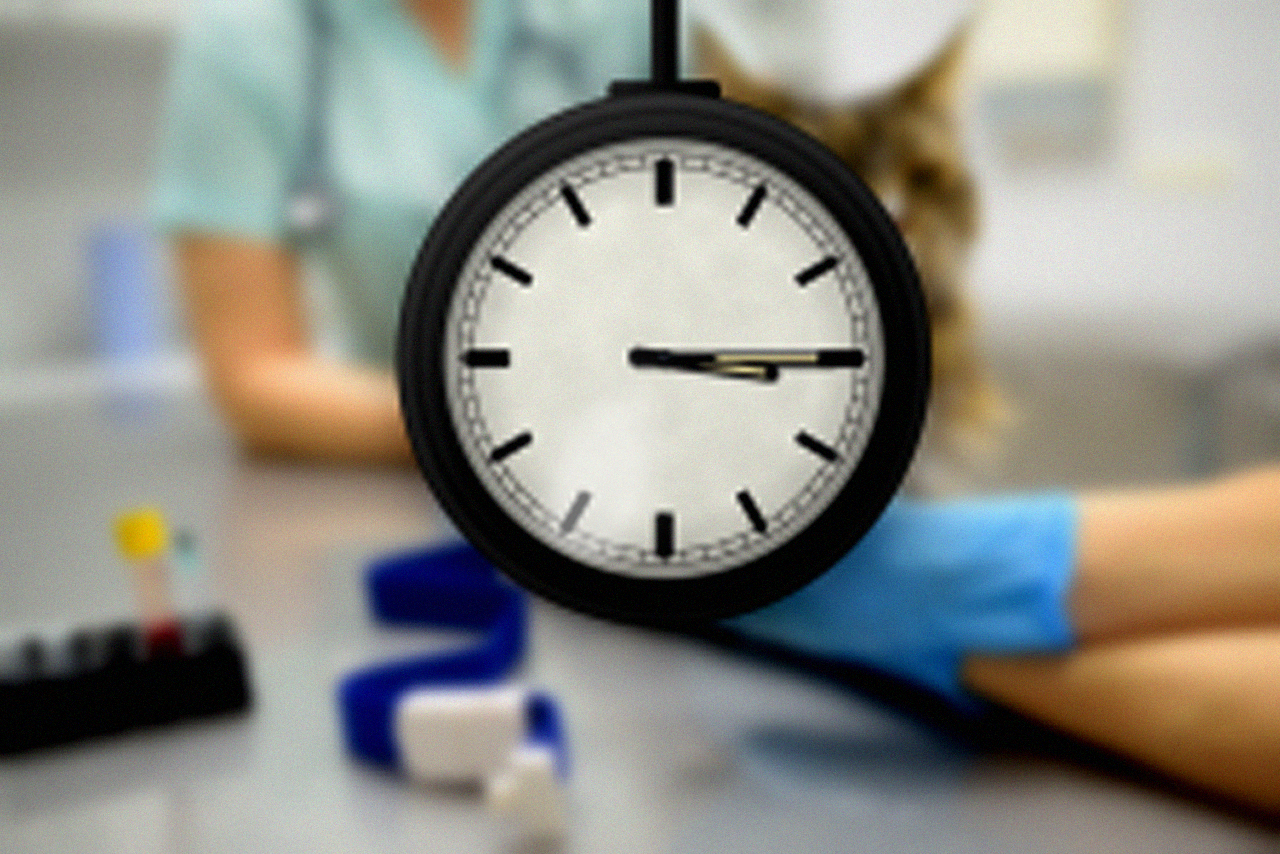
3:15
